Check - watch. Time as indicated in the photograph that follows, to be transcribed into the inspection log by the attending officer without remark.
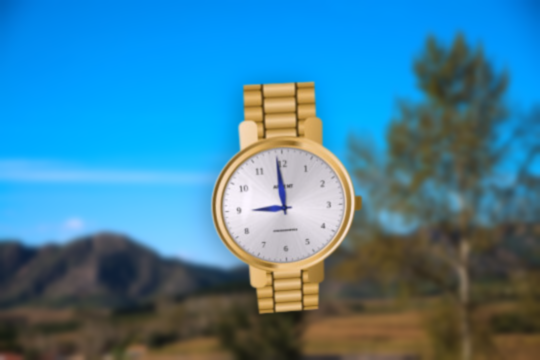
8:59
